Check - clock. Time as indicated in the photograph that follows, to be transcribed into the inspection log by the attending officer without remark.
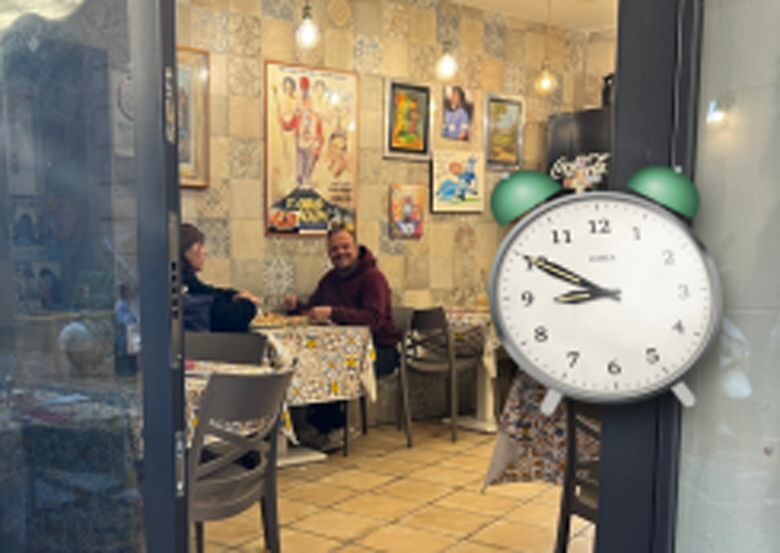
8:50
